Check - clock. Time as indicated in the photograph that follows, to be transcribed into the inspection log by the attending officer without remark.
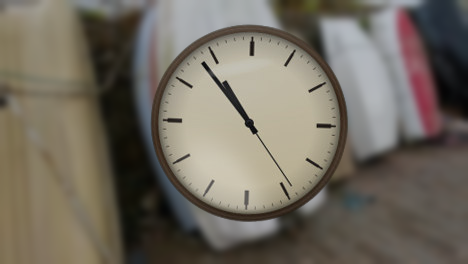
10:53:24
